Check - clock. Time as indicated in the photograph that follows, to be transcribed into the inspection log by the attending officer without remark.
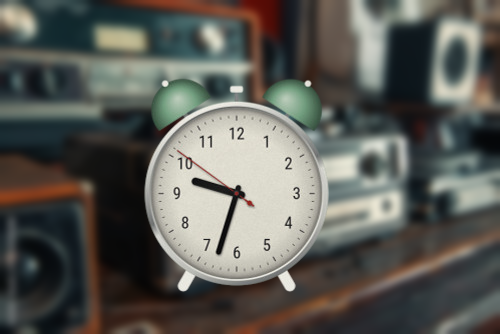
9:32:51
